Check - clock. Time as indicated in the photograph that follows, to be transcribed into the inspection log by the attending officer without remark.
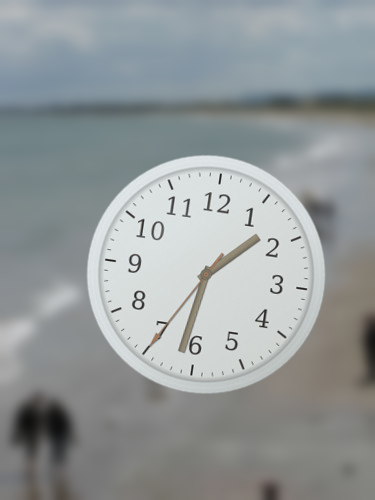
1:31:35
